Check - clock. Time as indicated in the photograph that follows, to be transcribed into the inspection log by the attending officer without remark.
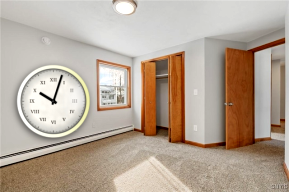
10:03
